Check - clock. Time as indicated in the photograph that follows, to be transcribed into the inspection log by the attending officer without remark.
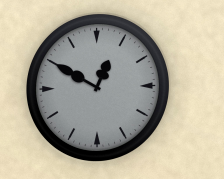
12:50
